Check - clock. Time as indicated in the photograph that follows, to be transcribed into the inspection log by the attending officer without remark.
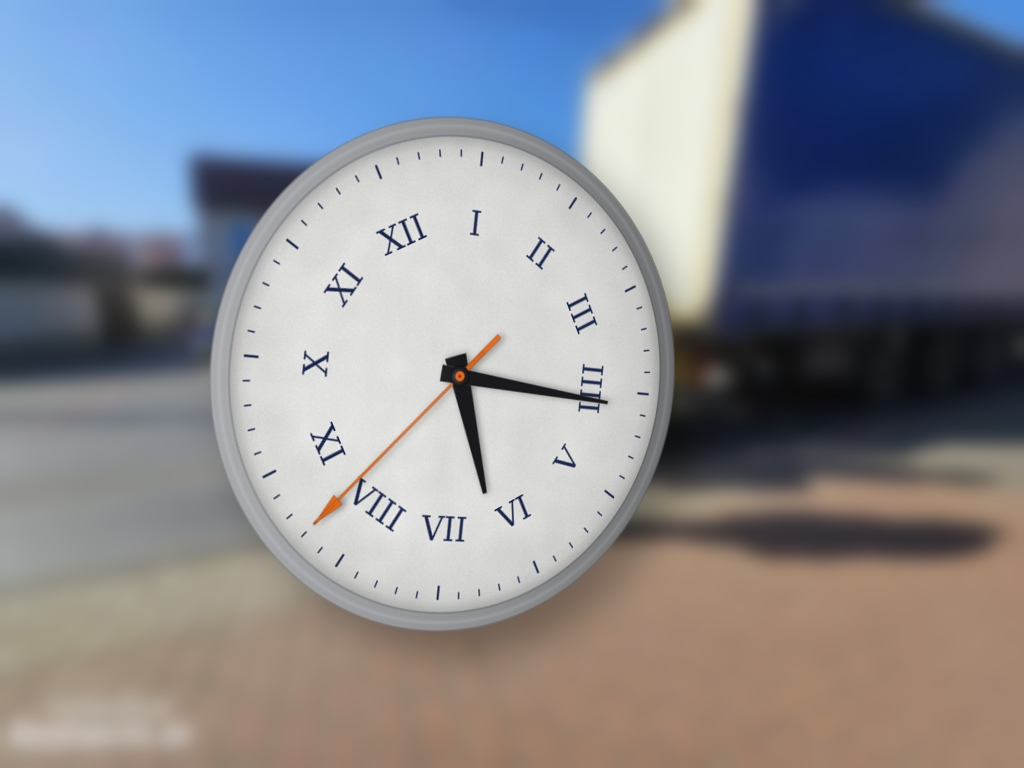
6:20:42
